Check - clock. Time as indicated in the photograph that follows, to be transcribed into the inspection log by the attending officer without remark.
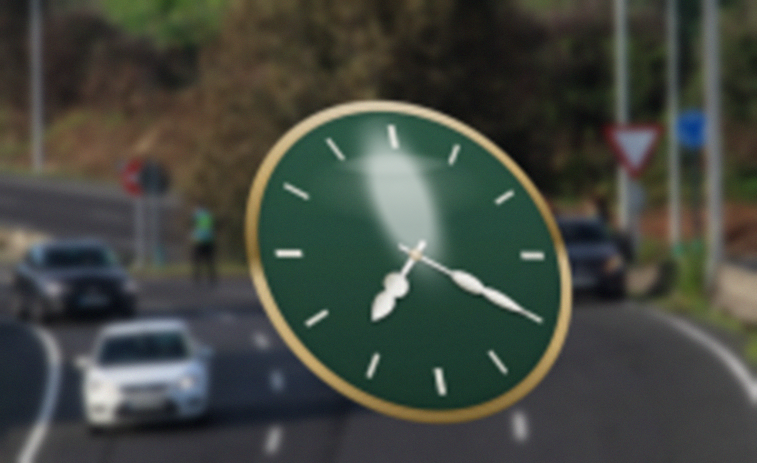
7:20
